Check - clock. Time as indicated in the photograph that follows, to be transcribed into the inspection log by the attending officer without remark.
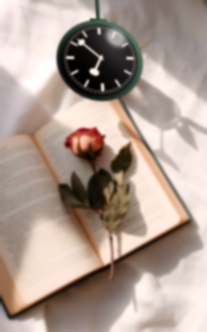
6:52
